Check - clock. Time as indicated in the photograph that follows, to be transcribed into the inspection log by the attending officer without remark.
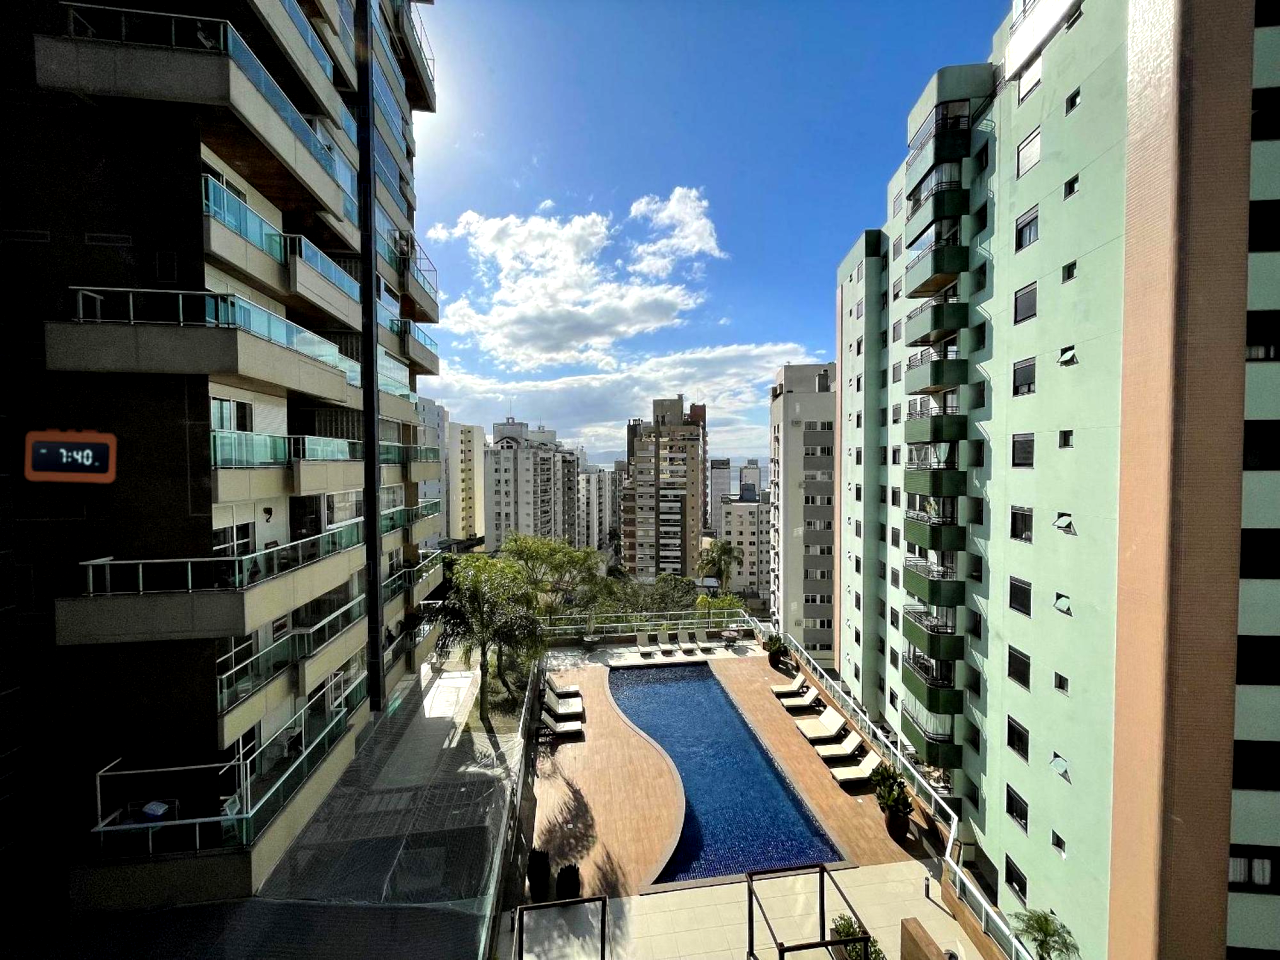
7:40
